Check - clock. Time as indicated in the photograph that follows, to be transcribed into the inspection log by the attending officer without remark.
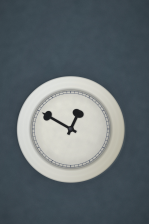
12:50
